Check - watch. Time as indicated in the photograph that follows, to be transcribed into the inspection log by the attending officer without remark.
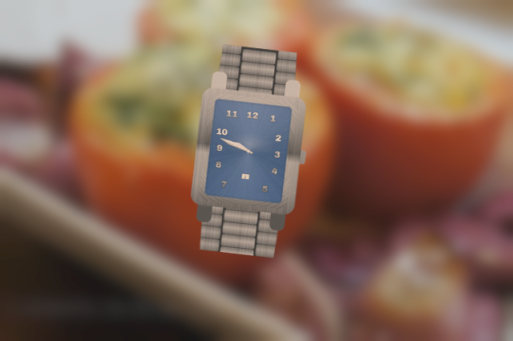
9:48
